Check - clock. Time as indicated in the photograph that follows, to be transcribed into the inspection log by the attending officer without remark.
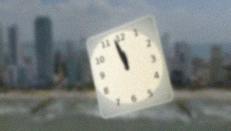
11:58
